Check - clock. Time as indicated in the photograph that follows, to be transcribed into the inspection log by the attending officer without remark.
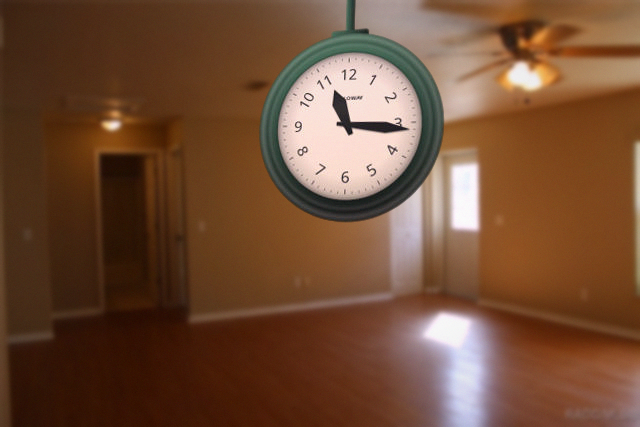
11:16
